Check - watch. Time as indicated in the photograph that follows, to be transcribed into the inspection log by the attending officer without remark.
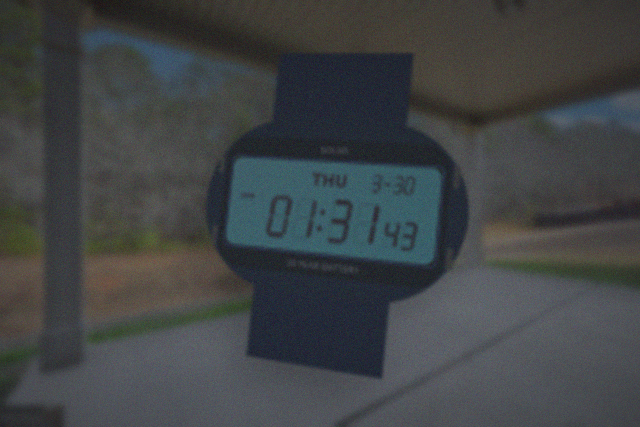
1:31:43
